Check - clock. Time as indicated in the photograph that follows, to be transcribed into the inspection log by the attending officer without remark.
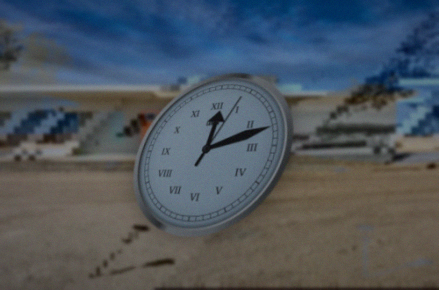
12:12:04
